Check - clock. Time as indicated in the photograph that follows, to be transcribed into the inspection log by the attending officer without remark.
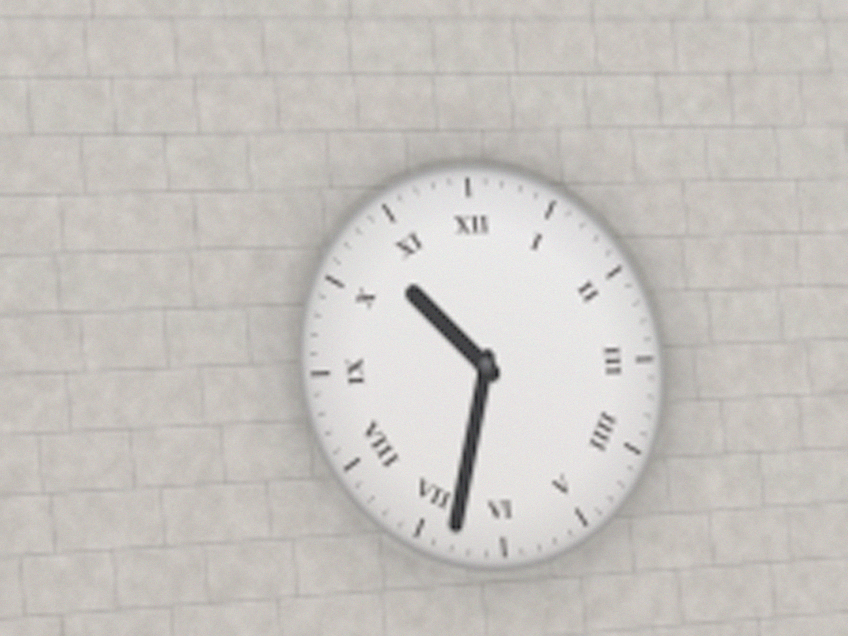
10:33
